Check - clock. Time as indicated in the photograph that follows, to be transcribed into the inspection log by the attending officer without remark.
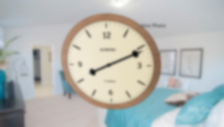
8:11
